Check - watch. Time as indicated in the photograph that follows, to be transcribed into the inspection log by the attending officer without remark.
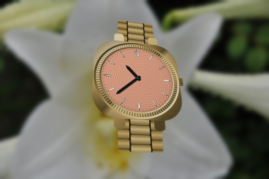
10:38
